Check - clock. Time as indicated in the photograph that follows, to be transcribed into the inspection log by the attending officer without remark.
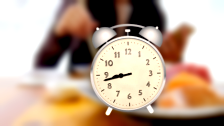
8:43
